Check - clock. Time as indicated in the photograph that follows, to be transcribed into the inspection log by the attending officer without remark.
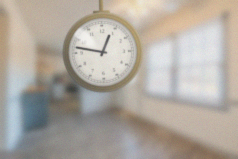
12:47
